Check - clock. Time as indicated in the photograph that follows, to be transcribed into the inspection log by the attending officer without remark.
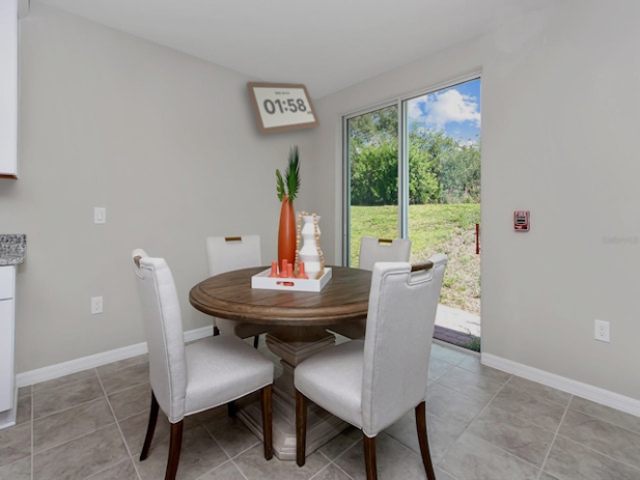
1:58
